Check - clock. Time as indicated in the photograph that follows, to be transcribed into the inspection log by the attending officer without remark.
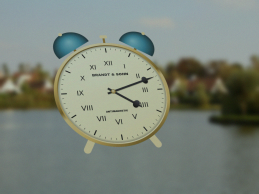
4:12
